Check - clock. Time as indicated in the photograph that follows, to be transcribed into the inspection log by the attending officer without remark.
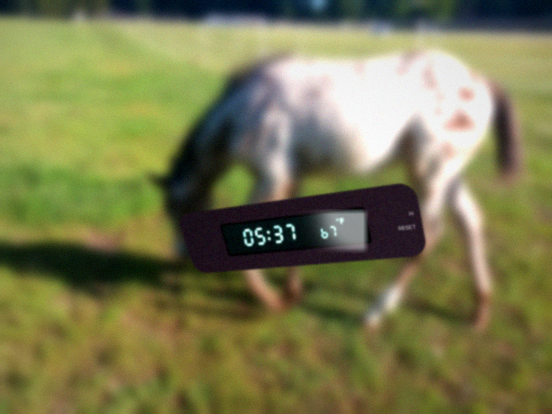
5:37
